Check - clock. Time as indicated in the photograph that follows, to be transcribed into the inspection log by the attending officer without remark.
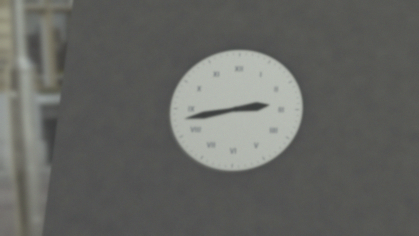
2:43
